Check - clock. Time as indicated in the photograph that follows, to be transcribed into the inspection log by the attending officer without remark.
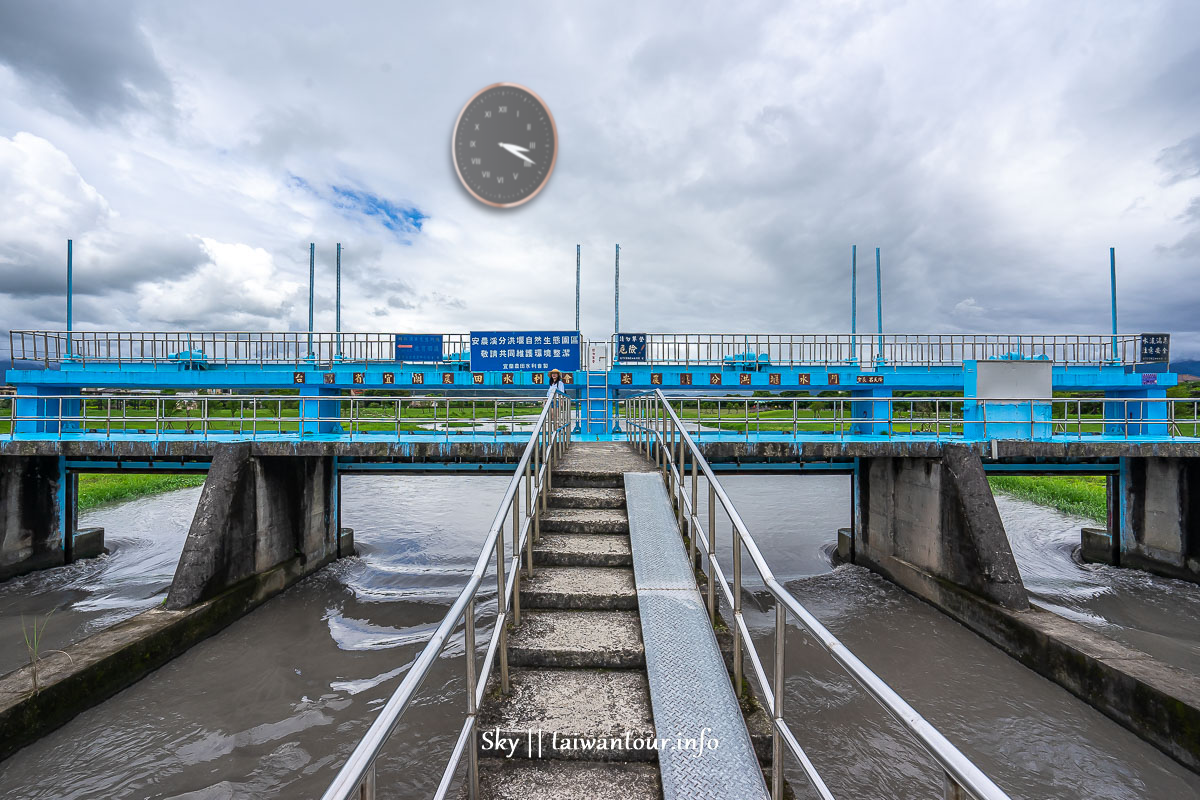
3:19
